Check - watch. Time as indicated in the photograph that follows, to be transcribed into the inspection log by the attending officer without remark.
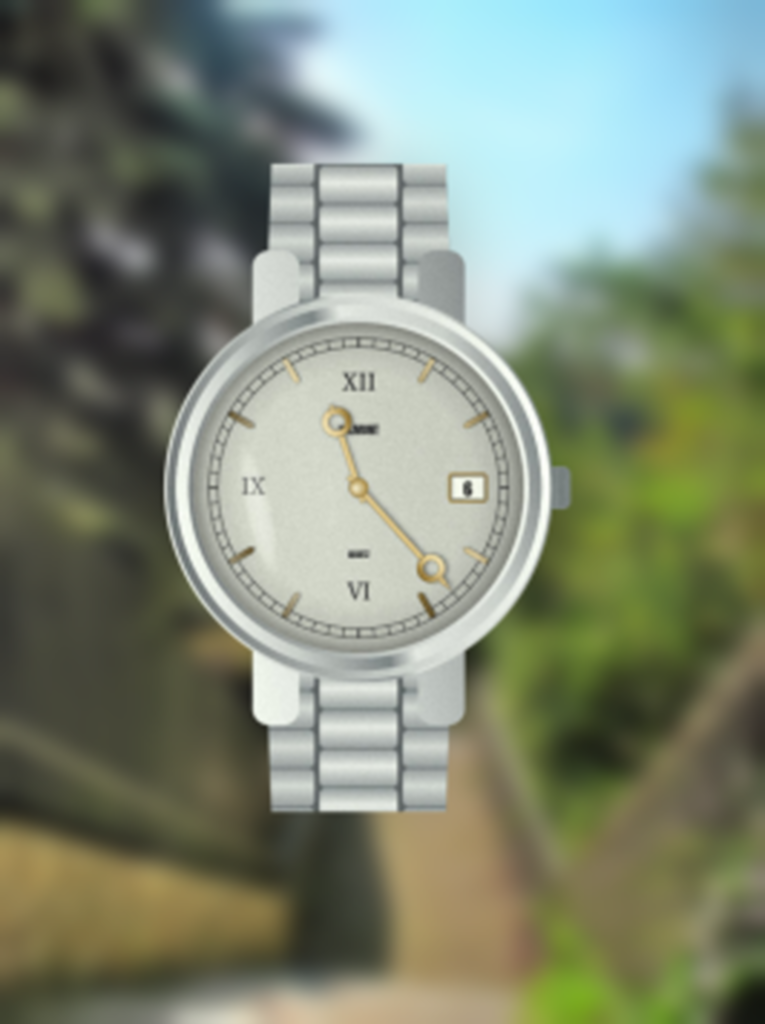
11:23
